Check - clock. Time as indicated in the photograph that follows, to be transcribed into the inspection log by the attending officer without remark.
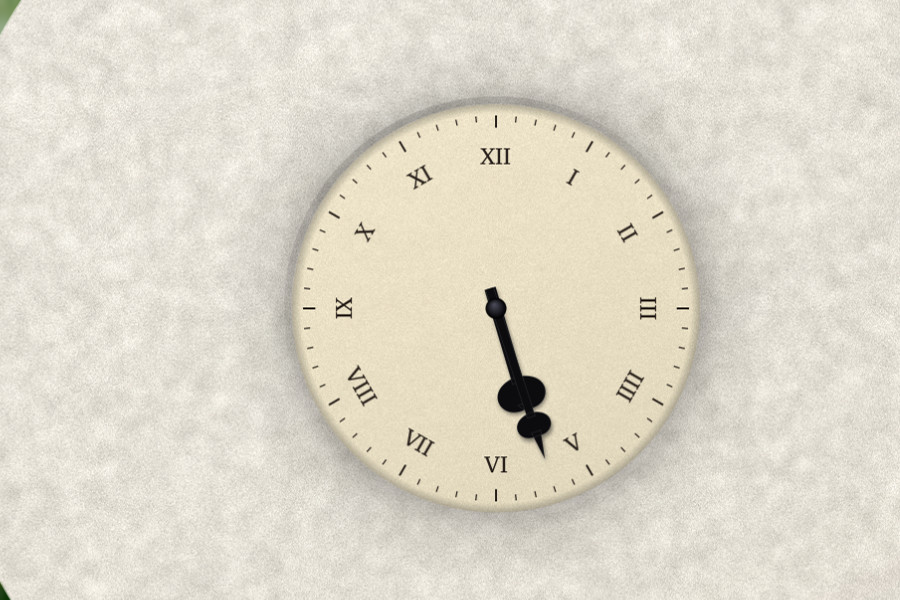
5:27
